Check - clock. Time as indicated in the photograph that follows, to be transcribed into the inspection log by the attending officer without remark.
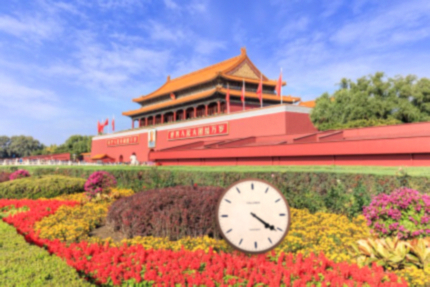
4:21
